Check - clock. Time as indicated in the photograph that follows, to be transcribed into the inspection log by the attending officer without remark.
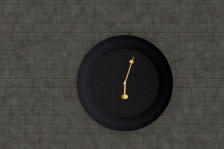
6:03
